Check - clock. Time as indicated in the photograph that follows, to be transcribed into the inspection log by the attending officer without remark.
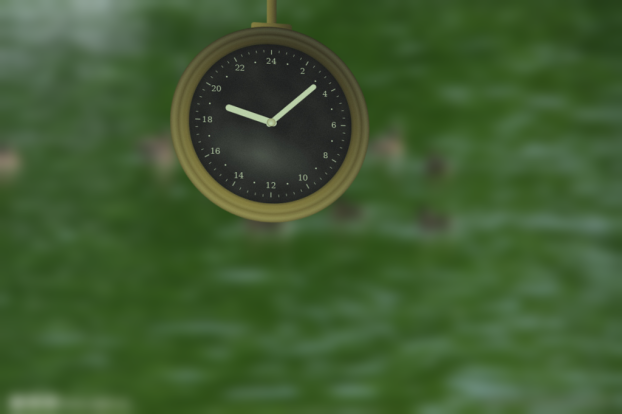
19:08
